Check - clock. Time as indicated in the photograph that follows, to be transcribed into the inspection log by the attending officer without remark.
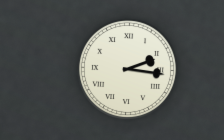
2:16
